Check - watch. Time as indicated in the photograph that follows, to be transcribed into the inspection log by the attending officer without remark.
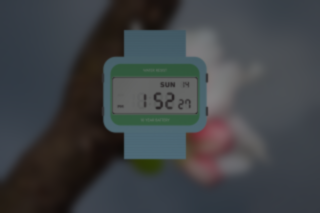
1:52:27
